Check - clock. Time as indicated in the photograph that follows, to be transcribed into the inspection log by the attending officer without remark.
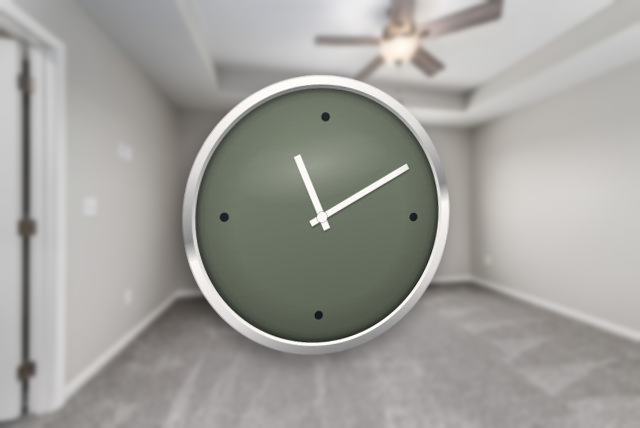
11:10
